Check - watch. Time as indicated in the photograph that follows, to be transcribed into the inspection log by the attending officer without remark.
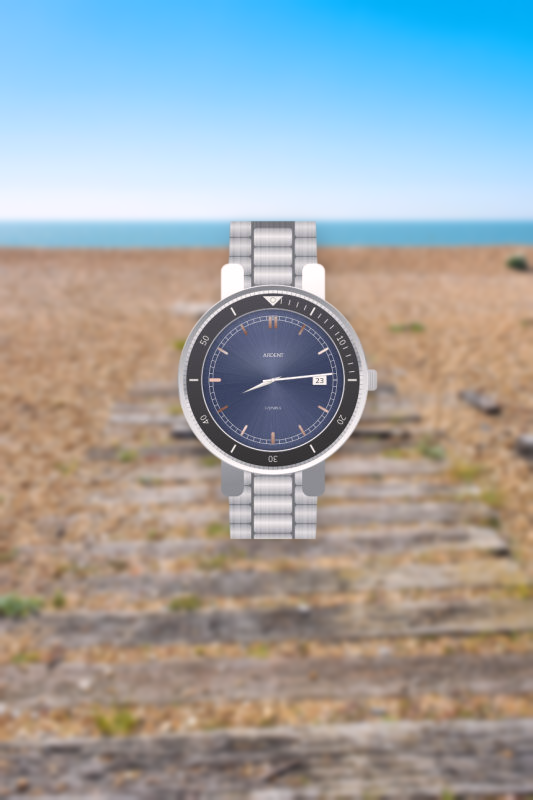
8:14
